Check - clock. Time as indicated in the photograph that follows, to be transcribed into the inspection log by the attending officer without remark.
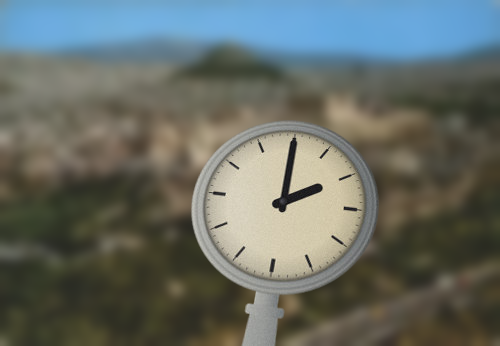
2:00
